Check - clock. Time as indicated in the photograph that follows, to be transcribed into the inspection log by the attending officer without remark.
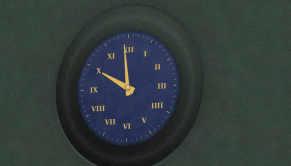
9:59
